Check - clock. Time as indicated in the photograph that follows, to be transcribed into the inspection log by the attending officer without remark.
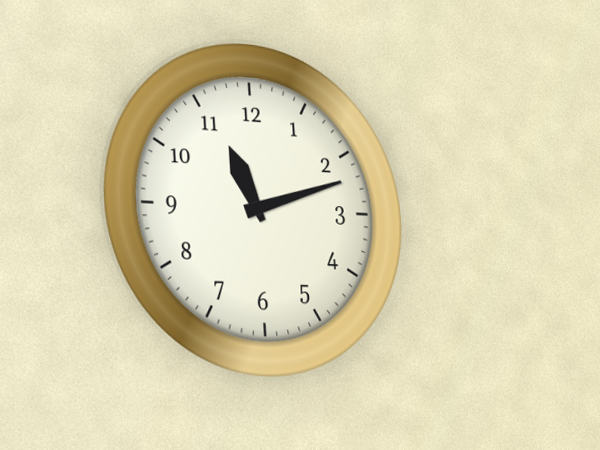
11:12
